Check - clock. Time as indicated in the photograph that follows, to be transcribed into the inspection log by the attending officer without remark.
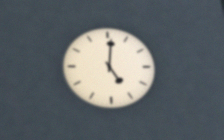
5:01
